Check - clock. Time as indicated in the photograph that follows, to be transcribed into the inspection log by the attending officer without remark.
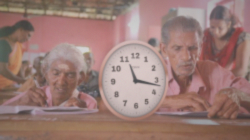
11:17
